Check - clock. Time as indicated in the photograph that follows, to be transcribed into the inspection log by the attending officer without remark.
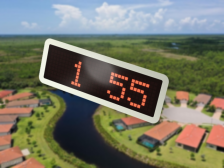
1:55
